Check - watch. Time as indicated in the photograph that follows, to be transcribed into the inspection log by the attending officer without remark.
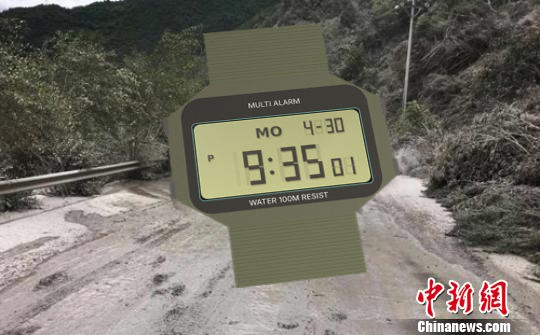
9:35:01
